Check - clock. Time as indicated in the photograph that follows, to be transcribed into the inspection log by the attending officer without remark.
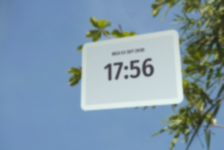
17:56
